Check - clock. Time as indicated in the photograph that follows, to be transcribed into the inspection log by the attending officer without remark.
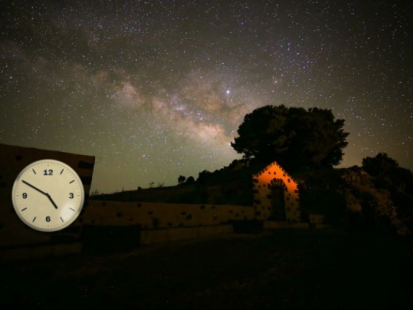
4:50
